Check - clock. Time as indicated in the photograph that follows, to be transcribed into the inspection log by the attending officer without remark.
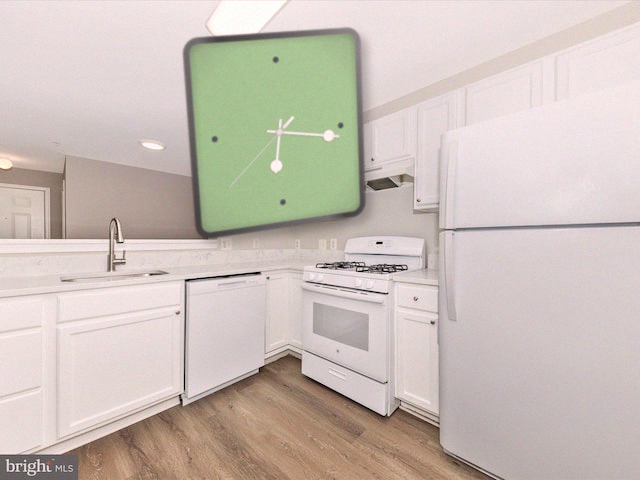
6:16:38
